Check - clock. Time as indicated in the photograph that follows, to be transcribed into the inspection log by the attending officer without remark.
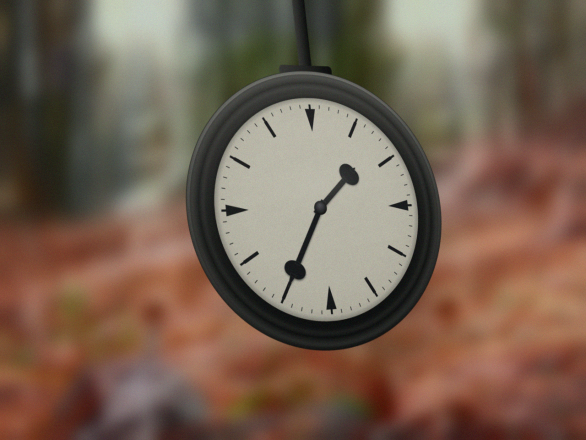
1:35
